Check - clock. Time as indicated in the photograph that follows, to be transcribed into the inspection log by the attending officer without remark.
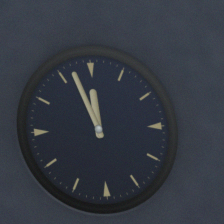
11:57
